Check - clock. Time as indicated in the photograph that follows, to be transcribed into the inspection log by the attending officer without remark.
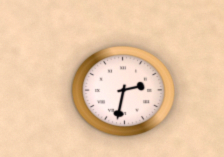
2:32
